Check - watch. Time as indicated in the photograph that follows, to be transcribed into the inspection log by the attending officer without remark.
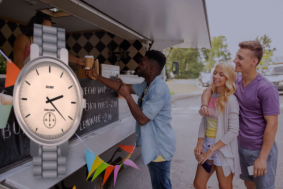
2:22
